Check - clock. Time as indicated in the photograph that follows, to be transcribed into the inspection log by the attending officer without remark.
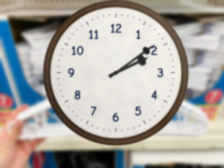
2:09
